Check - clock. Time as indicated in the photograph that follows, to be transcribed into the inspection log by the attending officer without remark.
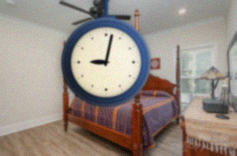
9:02
